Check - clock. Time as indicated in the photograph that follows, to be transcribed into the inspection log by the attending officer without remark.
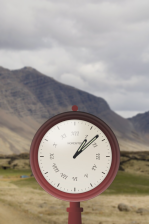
1:08
